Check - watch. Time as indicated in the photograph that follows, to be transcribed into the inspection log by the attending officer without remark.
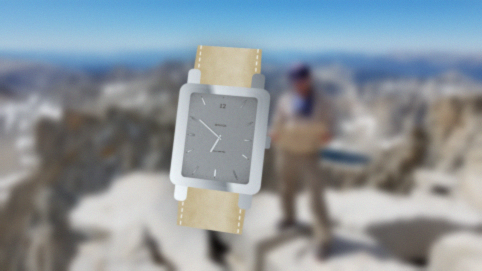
6:51
